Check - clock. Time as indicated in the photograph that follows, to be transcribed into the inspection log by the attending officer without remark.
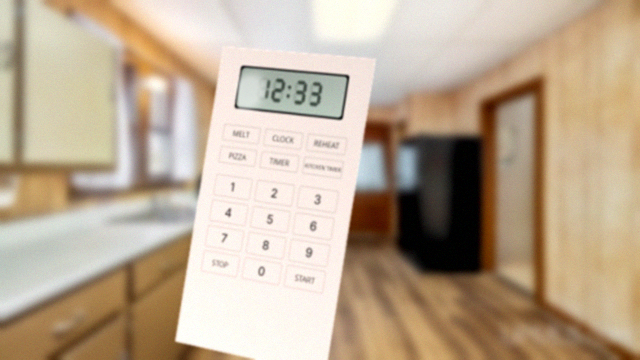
12:33
